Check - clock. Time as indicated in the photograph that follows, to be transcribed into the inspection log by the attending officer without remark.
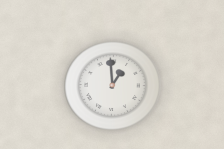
12:59
